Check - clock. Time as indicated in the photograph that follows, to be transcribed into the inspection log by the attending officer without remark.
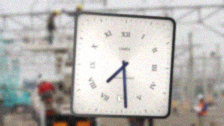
7:29
